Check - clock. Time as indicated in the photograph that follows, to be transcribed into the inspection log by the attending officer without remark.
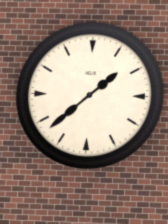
1:38
